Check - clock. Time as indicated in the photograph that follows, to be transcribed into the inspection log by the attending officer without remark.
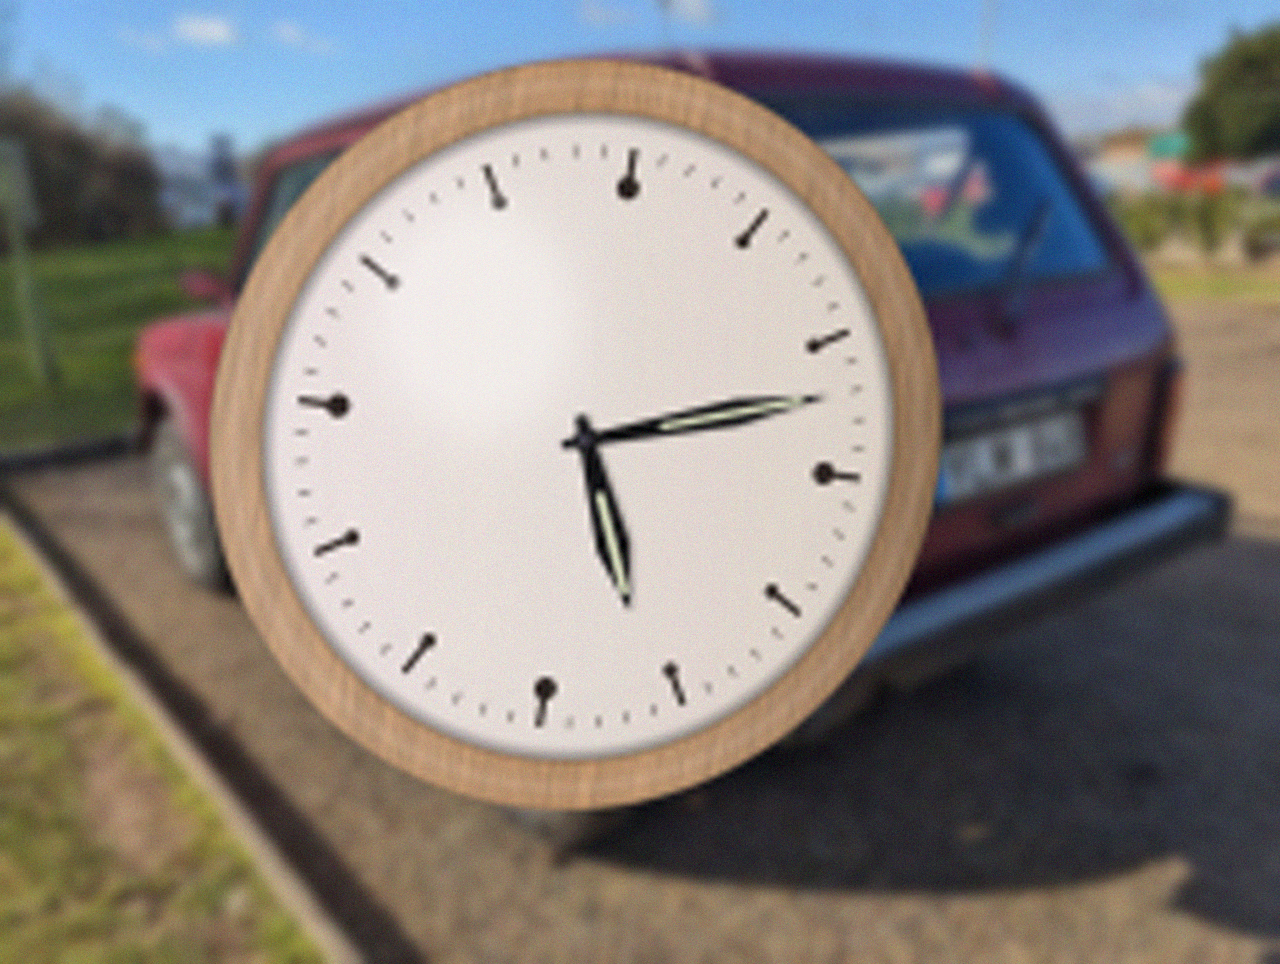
5:12
